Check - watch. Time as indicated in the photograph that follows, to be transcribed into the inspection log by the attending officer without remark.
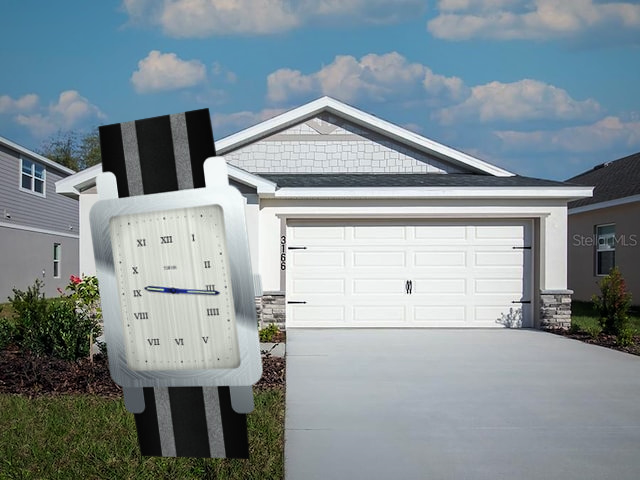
9:16
